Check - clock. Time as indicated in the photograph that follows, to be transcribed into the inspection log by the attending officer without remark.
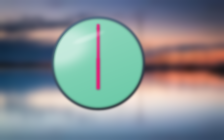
6:00
